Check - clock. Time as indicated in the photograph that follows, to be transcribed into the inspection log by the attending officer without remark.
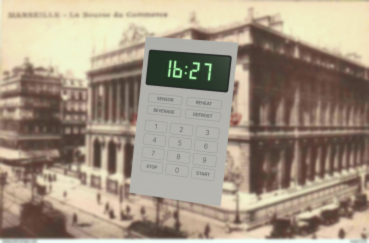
16:27
